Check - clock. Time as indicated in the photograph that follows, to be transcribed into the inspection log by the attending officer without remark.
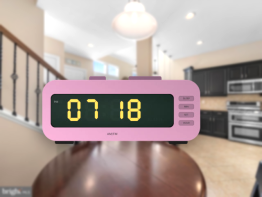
7:18
